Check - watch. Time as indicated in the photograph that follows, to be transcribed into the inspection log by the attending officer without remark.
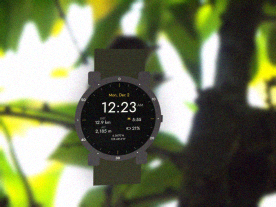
12:23
